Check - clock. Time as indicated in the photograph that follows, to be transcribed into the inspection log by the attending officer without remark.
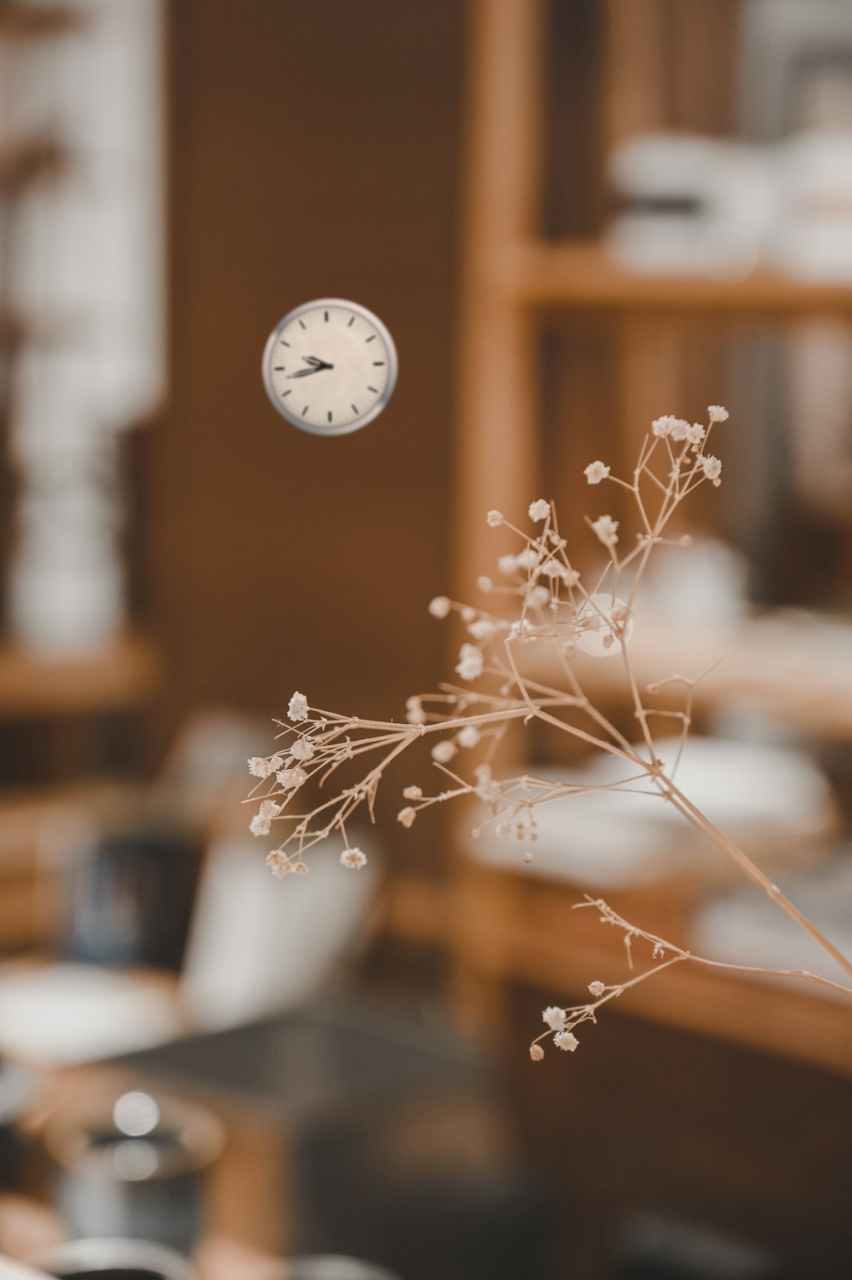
9:43
